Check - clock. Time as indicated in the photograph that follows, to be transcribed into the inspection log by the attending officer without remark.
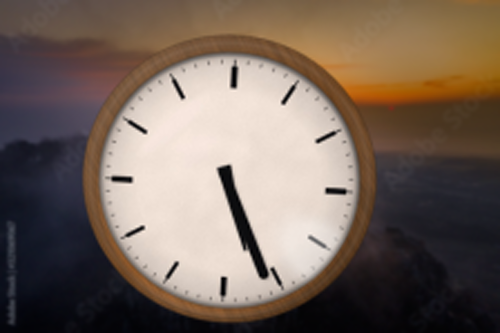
5:26
